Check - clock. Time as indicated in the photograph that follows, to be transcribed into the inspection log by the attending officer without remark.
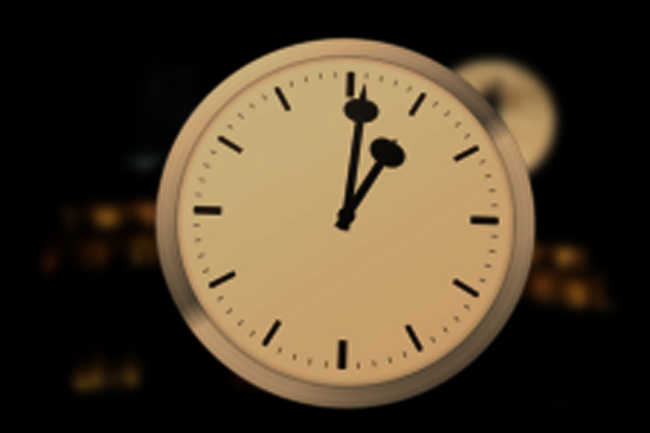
1:01
